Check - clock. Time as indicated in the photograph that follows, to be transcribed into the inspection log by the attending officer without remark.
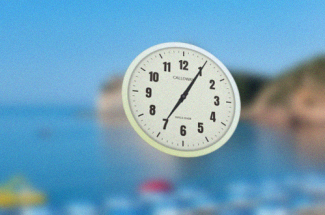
7:05
